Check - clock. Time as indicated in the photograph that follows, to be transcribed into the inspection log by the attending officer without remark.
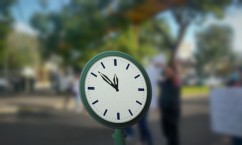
11:52
